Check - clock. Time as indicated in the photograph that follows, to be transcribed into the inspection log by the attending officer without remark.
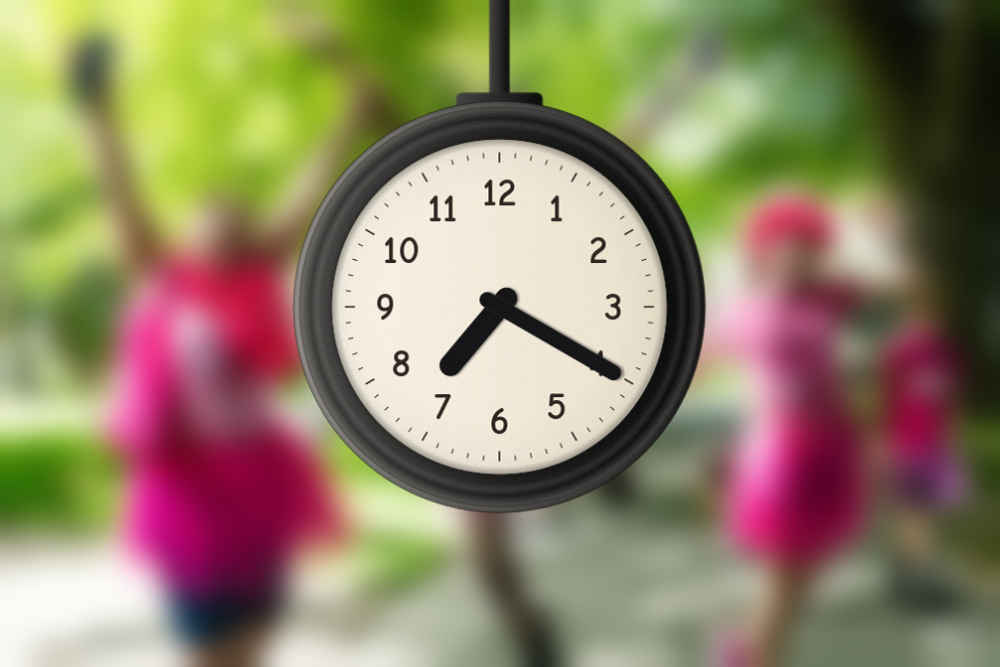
7:20
